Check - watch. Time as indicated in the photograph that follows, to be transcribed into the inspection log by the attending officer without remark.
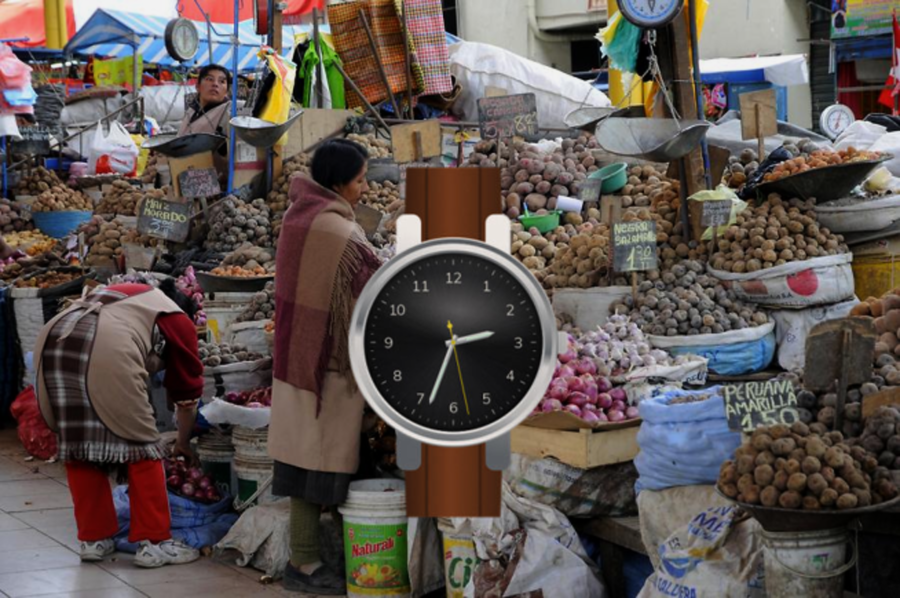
2:33:28
